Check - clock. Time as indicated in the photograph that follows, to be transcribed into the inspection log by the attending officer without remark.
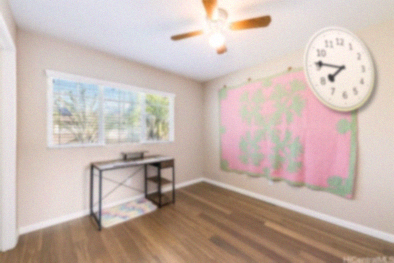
7:46
